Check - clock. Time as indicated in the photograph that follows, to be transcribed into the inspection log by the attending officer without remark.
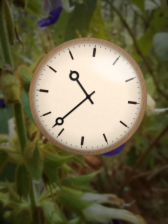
10:37
